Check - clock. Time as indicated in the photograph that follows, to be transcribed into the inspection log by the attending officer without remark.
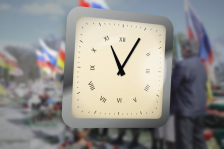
11:05
